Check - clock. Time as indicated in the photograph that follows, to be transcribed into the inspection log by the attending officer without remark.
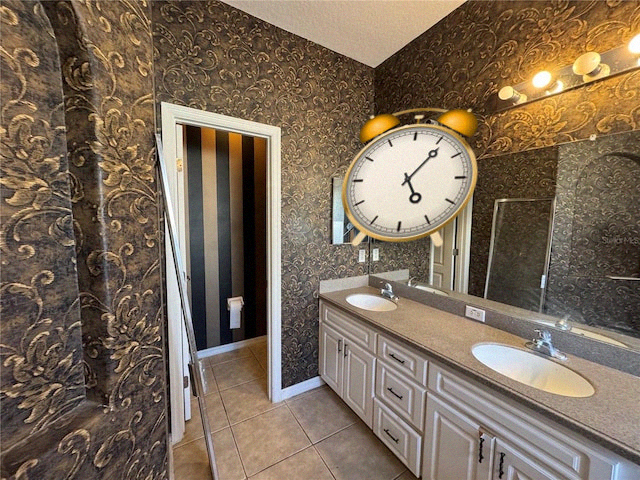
5:06
